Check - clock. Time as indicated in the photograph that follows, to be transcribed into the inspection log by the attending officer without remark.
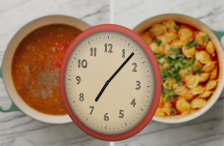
7:07
